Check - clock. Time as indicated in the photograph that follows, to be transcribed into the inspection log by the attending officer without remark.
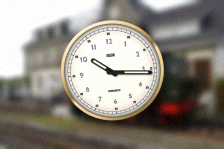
10:16
